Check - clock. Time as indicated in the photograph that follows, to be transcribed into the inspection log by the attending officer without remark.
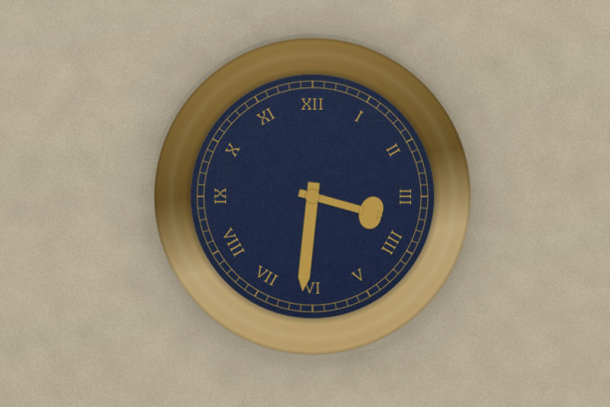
3:31
